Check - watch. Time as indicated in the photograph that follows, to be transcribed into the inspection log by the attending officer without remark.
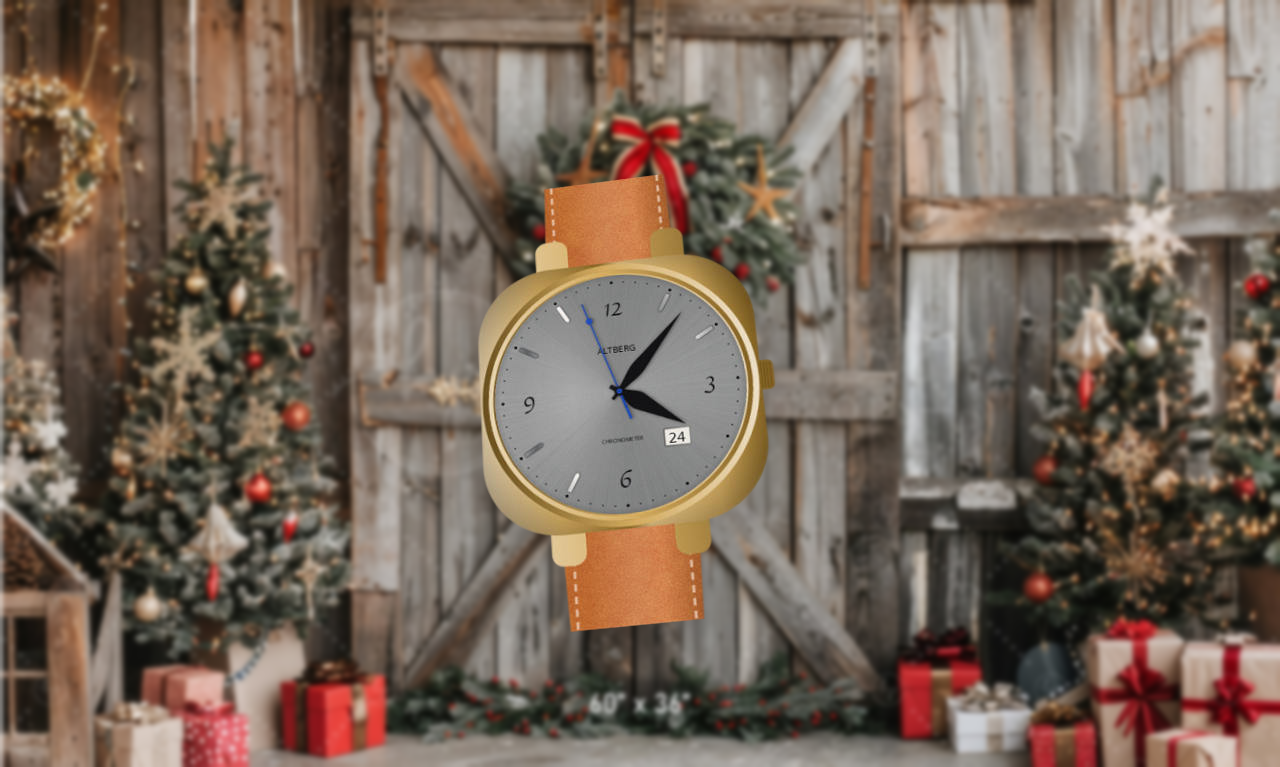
4:06:57
